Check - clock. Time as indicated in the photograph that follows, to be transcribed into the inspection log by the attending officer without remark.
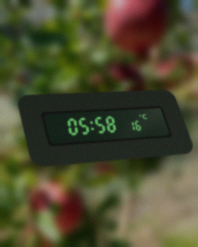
5:58
